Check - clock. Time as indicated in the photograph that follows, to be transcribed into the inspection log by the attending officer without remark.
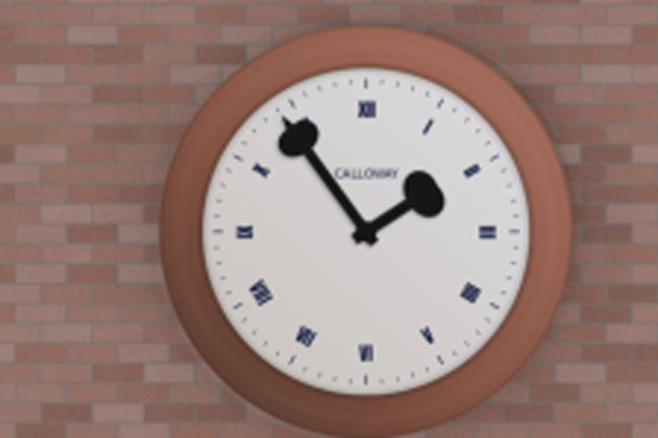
1:54
